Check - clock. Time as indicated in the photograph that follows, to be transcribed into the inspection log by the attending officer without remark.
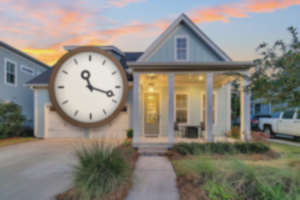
11:18
